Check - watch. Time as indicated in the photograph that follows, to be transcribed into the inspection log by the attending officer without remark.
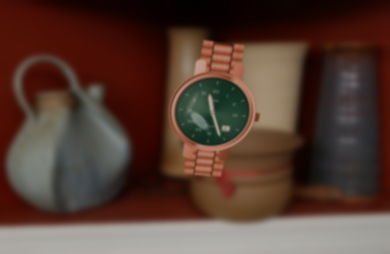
11:26
